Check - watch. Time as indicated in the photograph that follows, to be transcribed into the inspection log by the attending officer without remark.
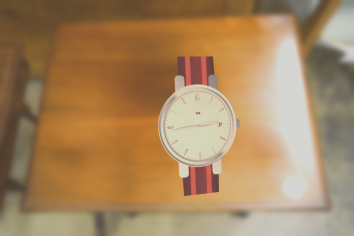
2:44
